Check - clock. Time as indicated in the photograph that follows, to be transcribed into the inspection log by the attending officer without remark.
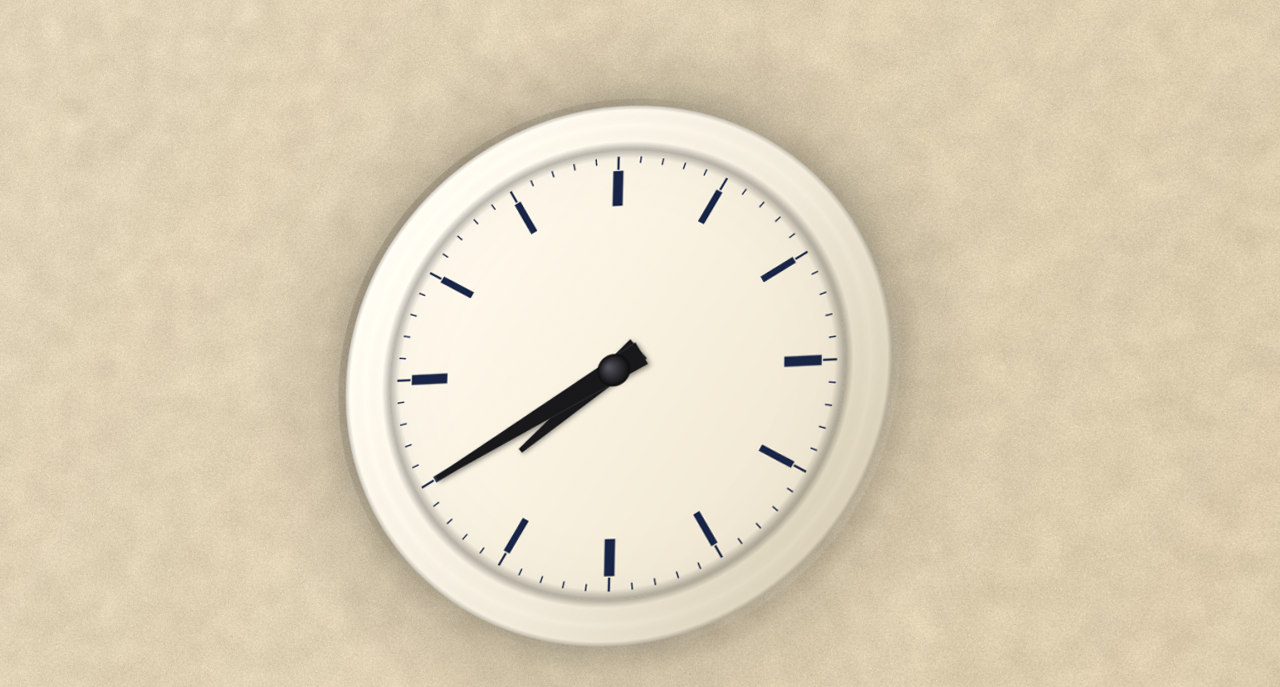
7:40
